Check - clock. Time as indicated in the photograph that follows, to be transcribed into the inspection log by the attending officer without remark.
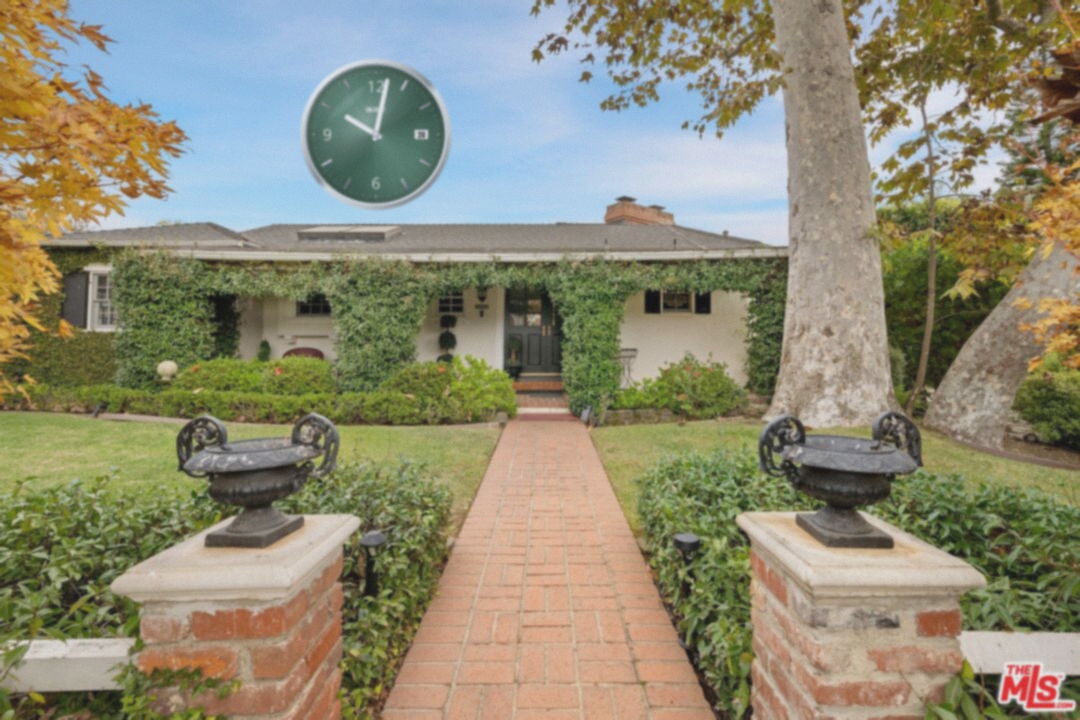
10:02
